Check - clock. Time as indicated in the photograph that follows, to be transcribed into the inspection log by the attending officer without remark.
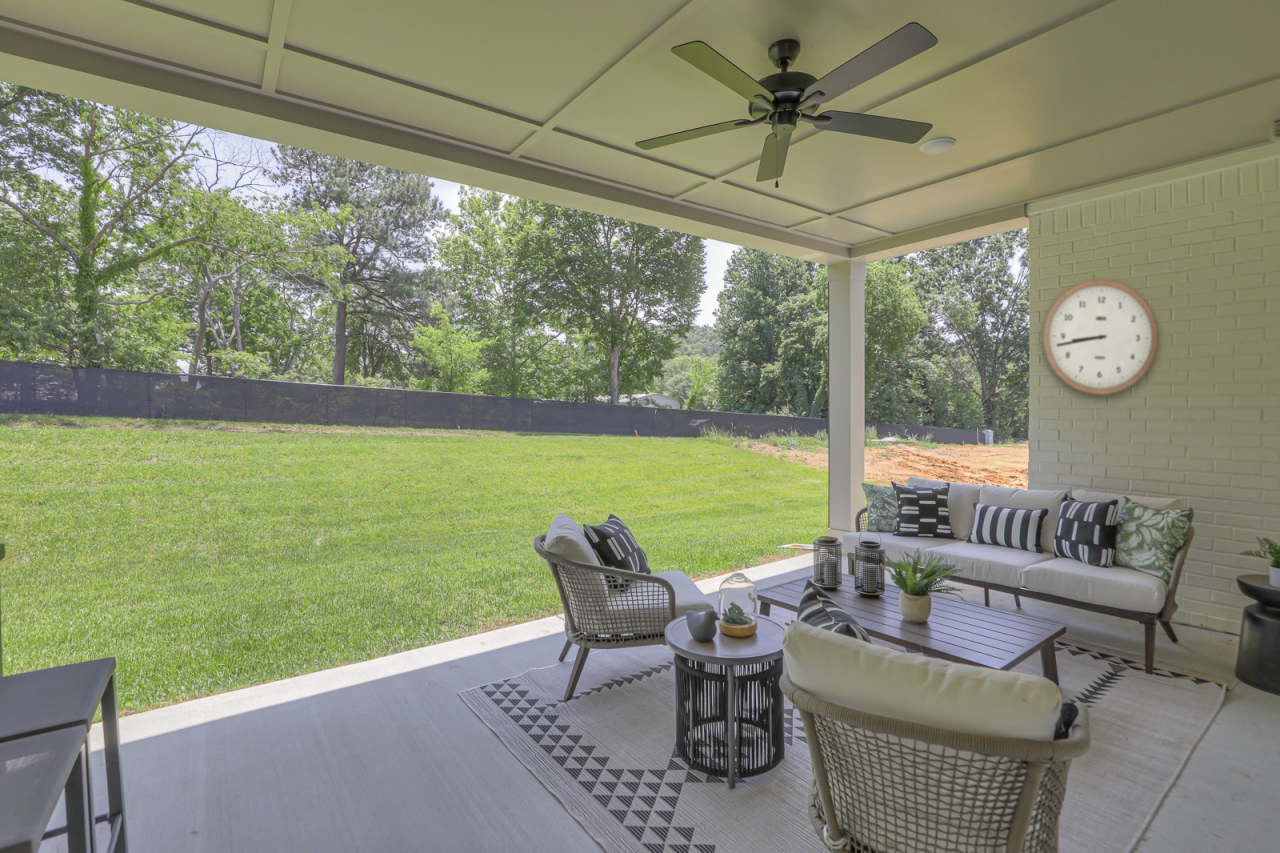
8:43
